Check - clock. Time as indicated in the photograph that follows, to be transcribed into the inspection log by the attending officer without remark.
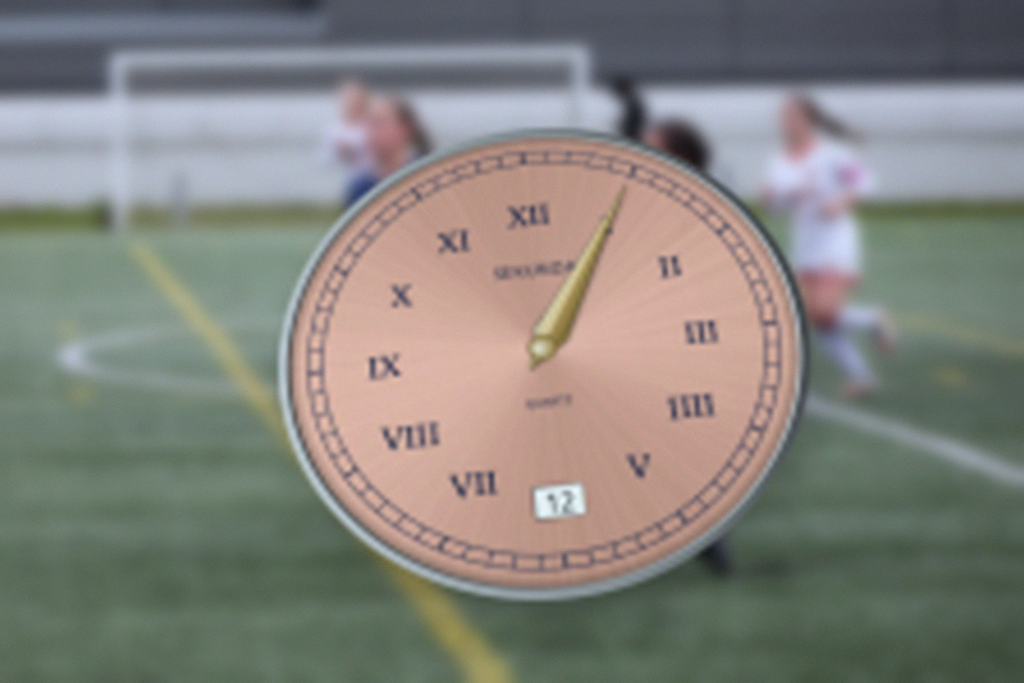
1:05
